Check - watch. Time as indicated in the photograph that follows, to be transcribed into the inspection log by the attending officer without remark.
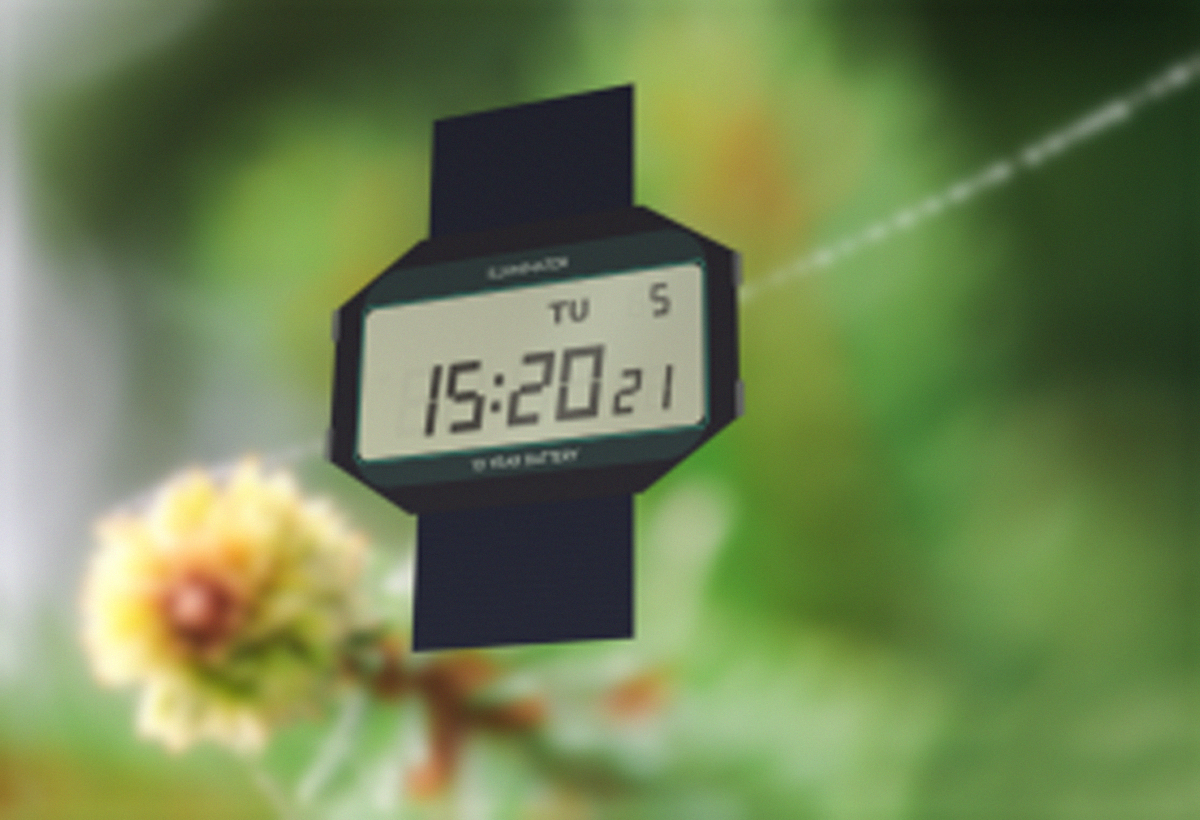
15:20:21
